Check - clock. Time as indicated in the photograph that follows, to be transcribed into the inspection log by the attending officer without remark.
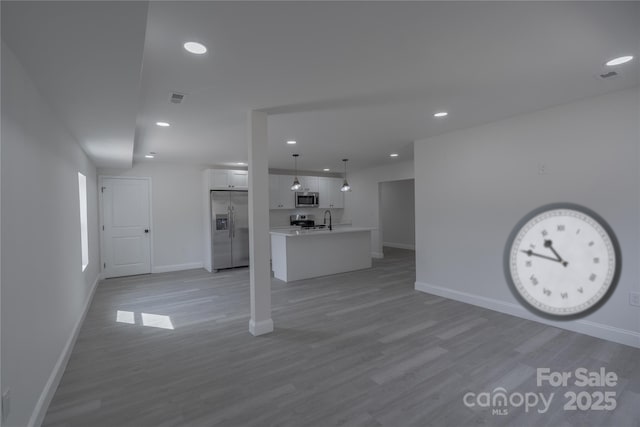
10:48
